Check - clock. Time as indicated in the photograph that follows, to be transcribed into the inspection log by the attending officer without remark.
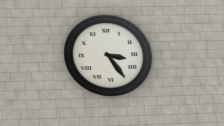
3:25
